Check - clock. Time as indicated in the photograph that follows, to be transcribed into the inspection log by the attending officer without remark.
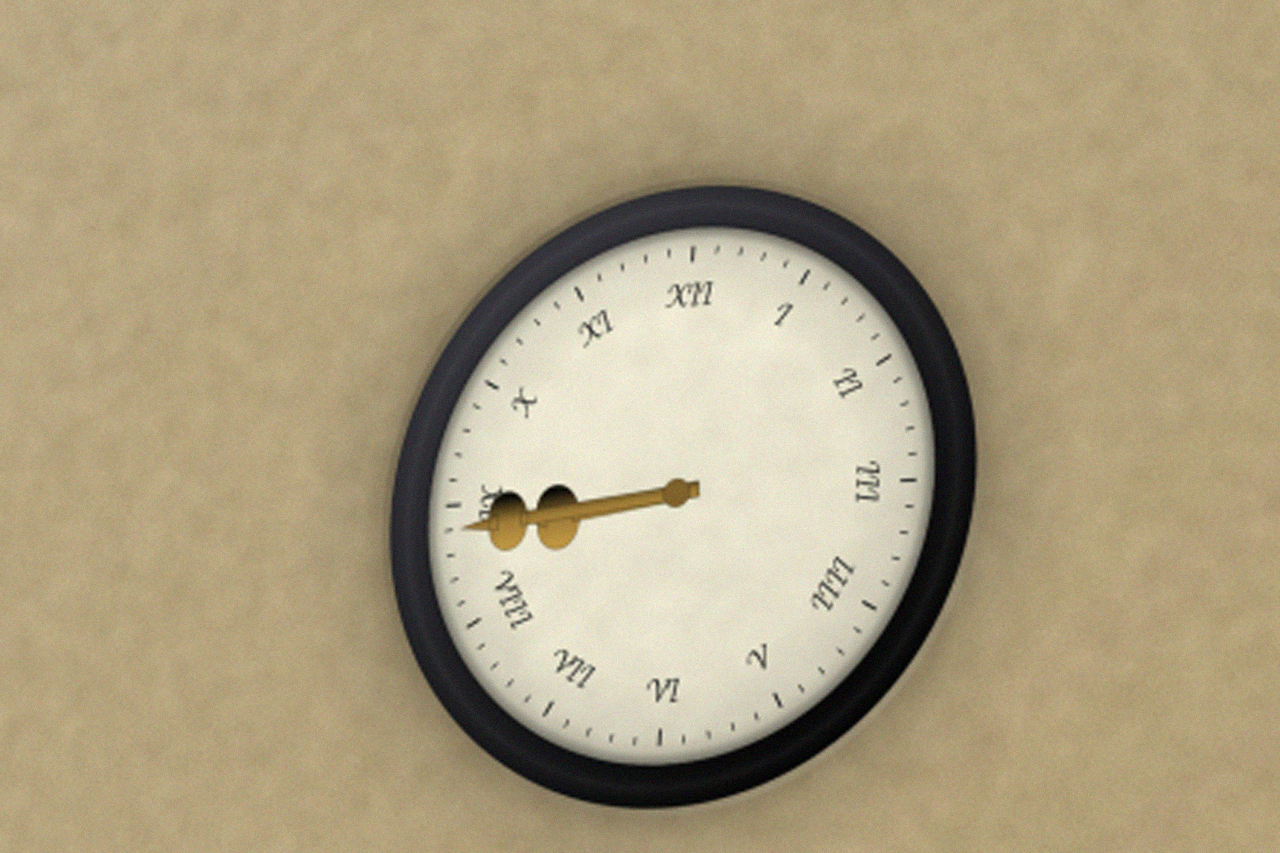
8:44
